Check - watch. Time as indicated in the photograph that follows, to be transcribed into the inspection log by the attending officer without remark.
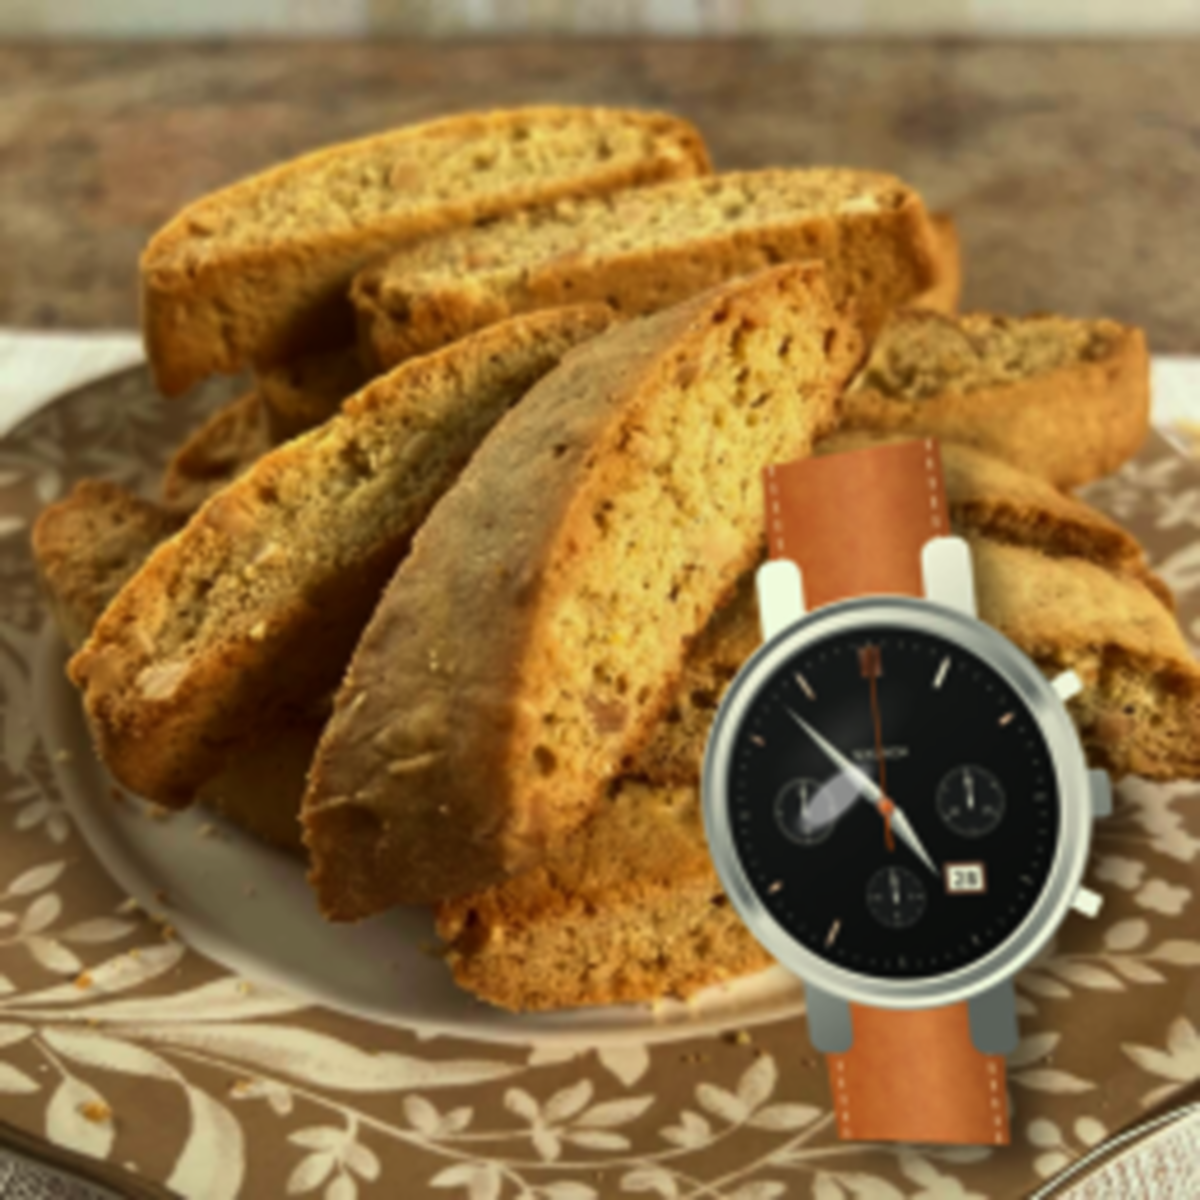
4:53
